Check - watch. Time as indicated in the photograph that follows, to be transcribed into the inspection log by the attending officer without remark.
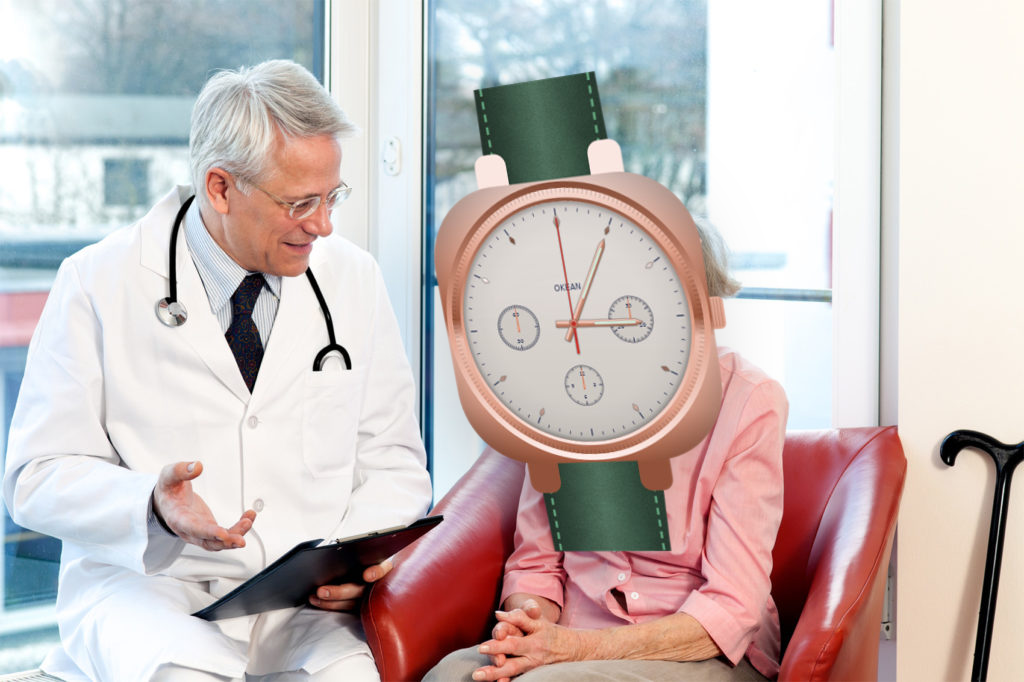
3:05
